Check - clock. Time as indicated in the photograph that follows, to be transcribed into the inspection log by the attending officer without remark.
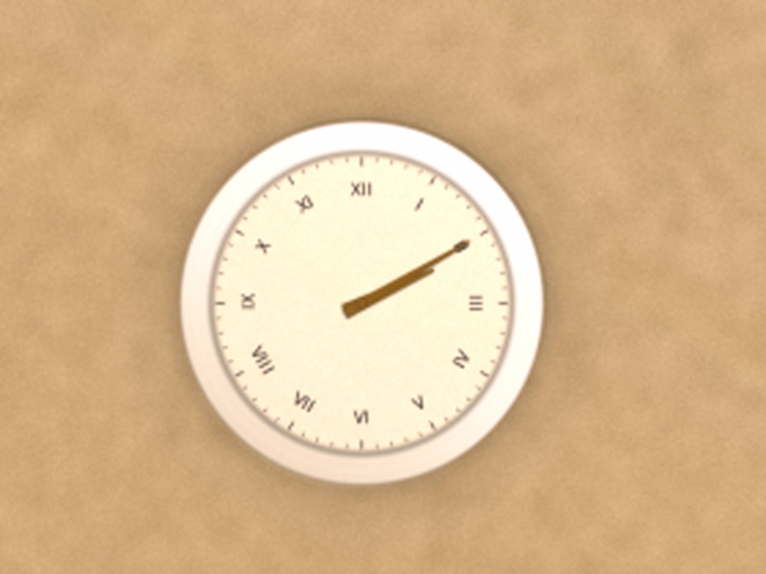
2:10
